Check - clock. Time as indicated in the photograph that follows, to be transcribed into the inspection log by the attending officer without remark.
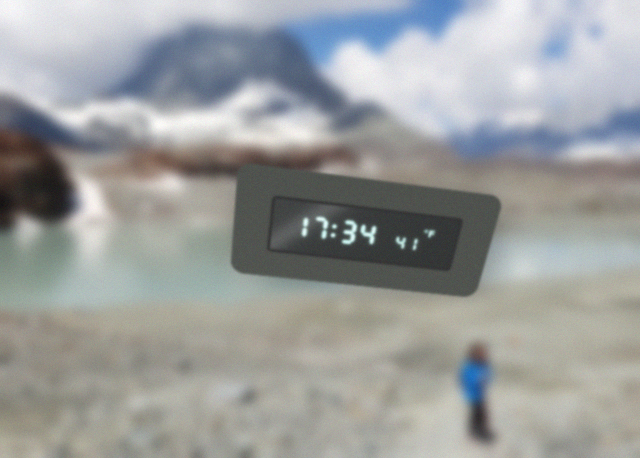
17:34
